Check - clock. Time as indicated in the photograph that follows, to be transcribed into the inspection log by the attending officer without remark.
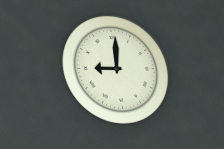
9:01
